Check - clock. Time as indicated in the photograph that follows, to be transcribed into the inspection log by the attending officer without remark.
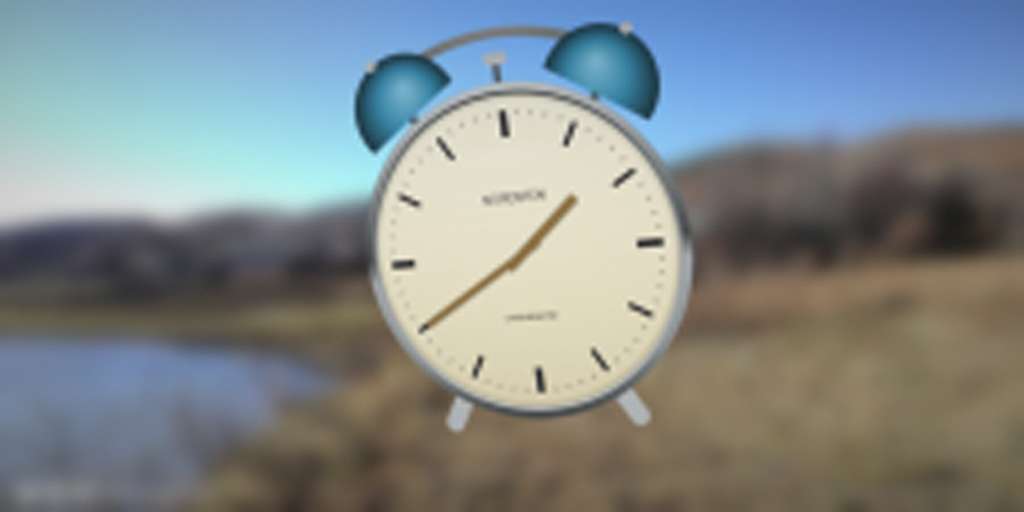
1:40
